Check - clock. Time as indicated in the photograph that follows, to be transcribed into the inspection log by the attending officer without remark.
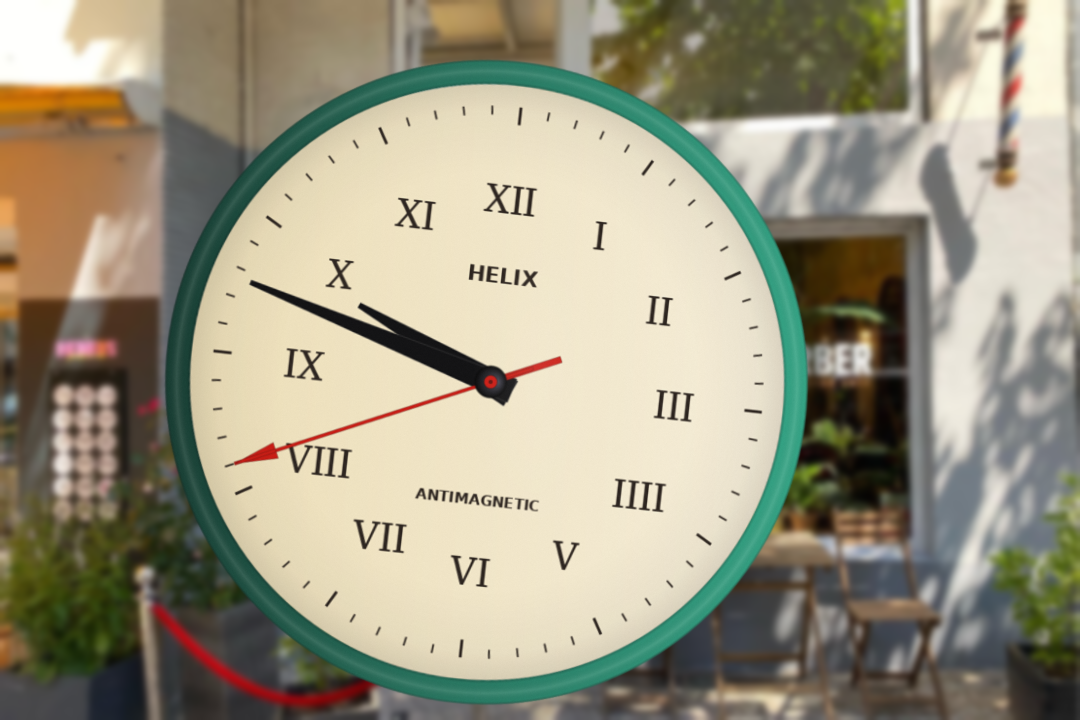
9:47:41
